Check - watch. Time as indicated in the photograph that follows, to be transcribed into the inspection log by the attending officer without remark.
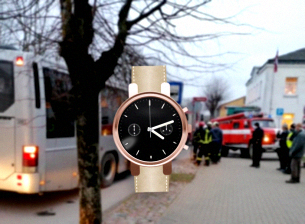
4:12
